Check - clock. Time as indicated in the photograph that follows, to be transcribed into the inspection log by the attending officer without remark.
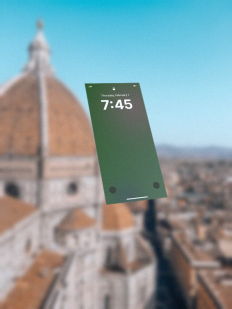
7:45
